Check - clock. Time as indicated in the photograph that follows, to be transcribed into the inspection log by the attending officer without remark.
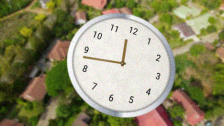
11:43
